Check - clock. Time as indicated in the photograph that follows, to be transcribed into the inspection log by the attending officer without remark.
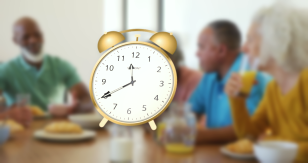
11:40
